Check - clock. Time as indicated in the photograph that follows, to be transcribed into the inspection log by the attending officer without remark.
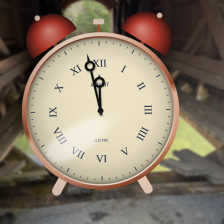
11:58
